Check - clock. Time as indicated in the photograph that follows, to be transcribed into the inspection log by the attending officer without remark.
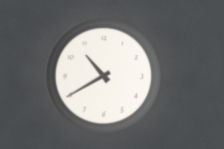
10:40
